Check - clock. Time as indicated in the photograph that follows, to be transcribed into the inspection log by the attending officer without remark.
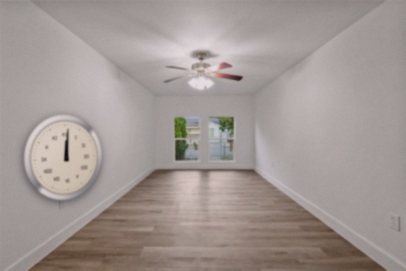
12:01
